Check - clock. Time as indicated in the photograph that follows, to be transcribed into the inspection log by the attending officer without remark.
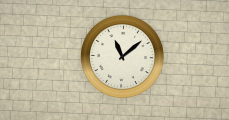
11:08
